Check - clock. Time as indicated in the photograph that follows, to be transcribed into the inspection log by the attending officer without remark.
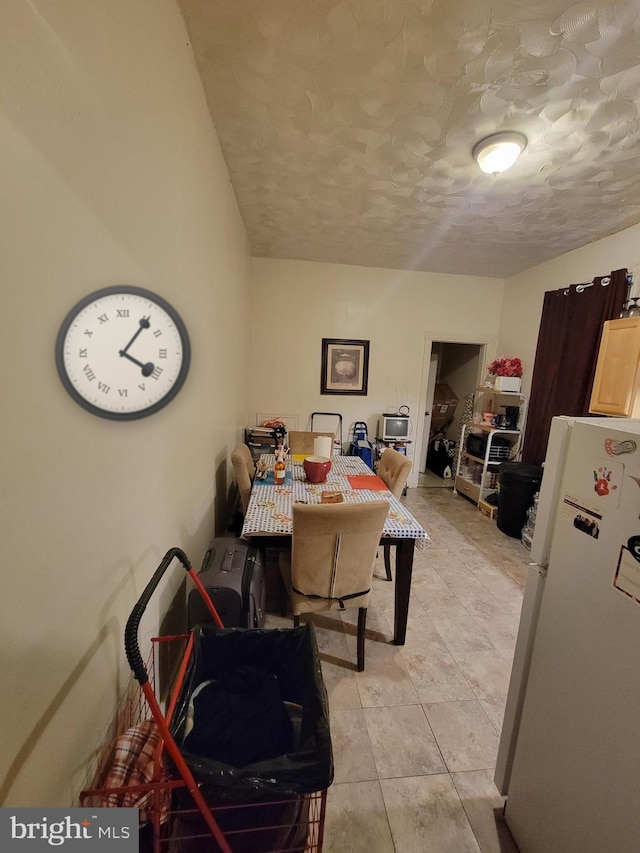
4:06
